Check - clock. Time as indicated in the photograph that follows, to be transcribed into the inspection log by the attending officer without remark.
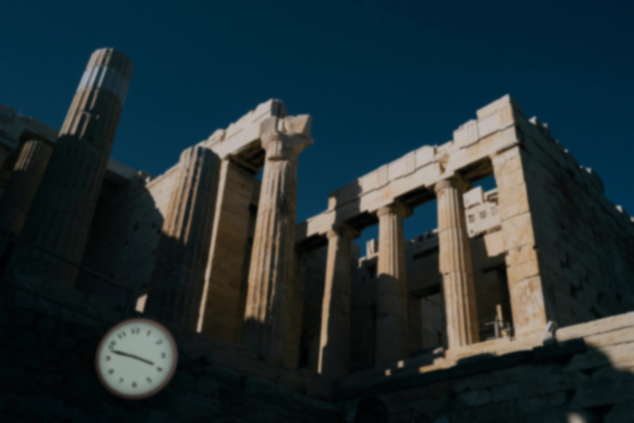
3:48
